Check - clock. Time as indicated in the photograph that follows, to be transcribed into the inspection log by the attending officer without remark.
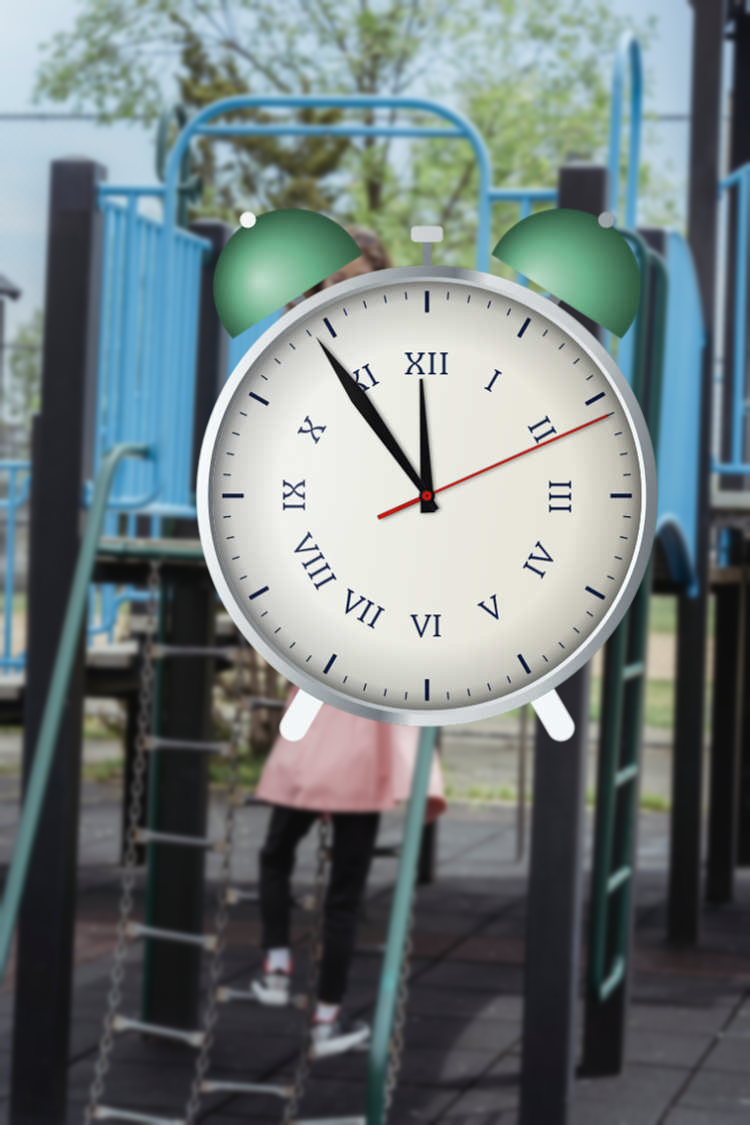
11:54:11
